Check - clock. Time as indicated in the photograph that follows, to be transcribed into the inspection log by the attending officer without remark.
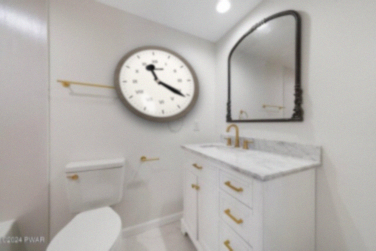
11:21
